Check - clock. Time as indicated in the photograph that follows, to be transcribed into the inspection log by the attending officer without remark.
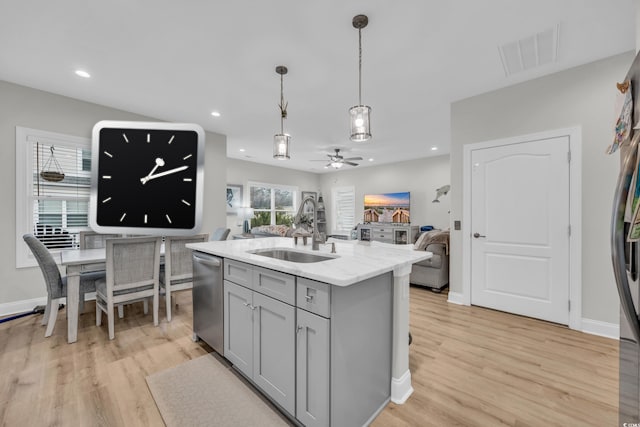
1:12
